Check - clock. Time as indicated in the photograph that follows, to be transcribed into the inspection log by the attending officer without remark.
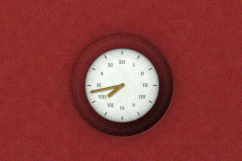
7:43
